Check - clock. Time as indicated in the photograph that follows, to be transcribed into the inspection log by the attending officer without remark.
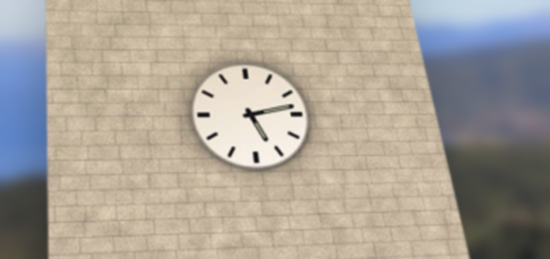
5:13
